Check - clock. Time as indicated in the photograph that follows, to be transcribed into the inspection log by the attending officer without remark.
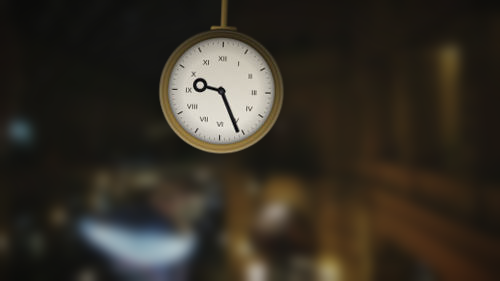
9:26
